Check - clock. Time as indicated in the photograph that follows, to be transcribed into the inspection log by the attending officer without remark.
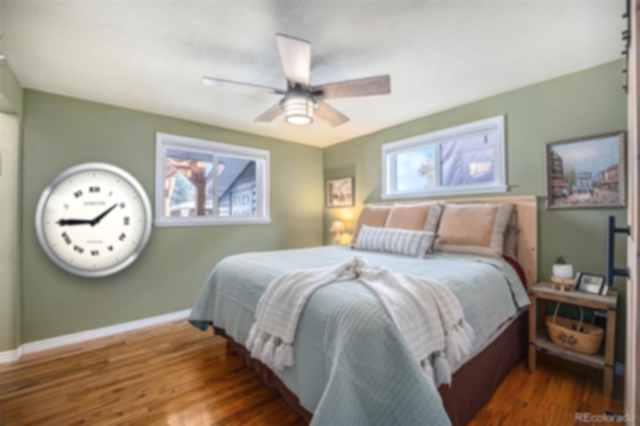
1:45
